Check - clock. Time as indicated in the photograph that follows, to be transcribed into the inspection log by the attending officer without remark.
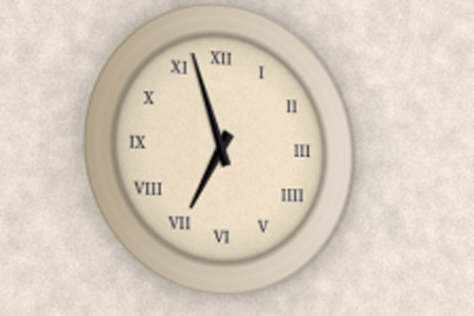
6:57
